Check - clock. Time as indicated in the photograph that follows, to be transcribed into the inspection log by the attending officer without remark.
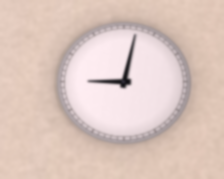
9:02
